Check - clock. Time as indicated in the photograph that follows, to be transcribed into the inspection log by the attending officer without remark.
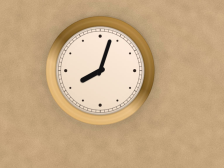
8:03
